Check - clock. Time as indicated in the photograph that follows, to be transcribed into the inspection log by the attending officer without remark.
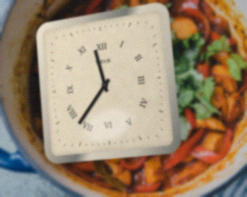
11:37
